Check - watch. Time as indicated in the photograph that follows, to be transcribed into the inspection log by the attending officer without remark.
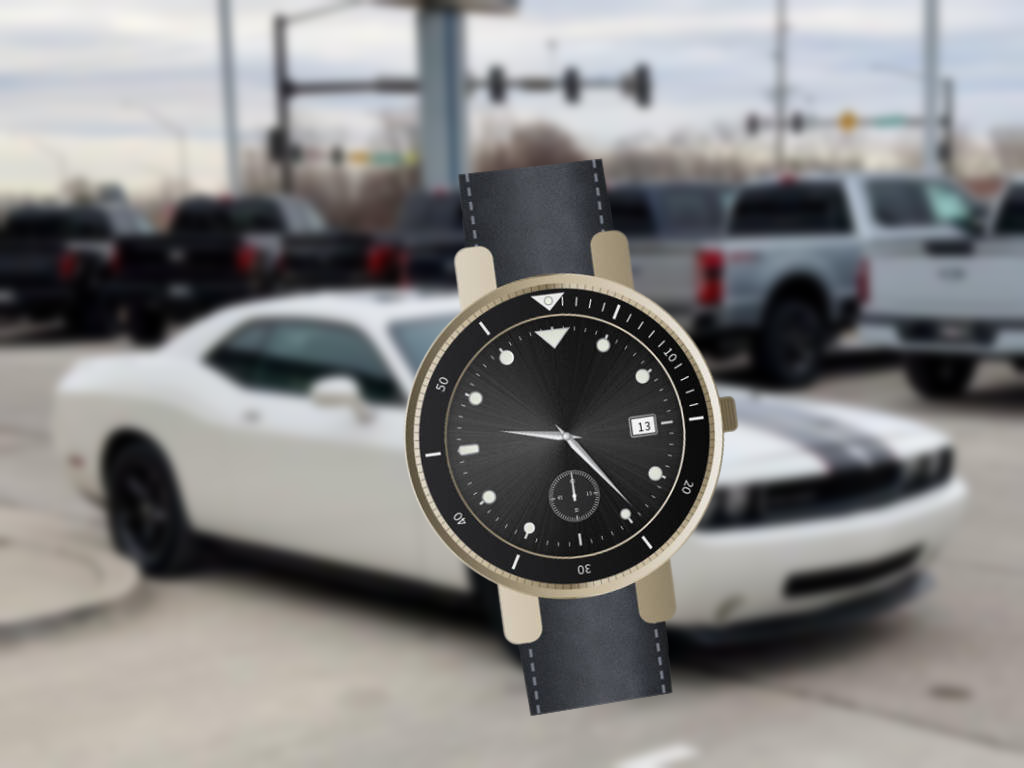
9:24
